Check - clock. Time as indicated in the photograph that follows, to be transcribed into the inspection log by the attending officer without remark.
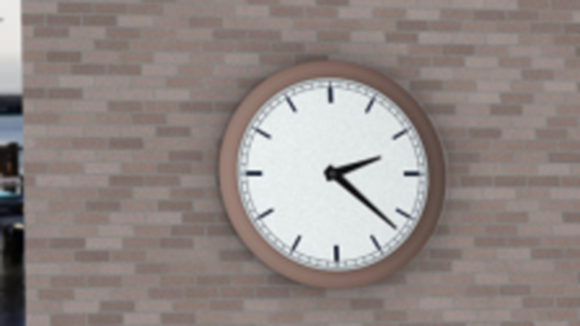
2:22
